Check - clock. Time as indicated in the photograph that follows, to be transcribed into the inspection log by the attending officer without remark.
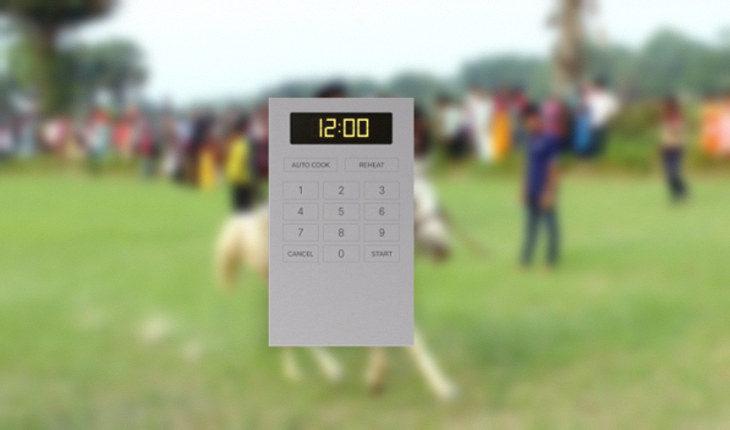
12:00
